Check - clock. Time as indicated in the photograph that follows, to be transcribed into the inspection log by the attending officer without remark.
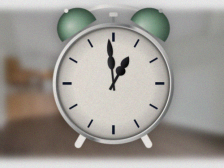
12:59
